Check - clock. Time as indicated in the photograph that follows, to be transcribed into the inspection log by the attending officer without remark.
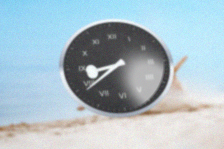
8:39
